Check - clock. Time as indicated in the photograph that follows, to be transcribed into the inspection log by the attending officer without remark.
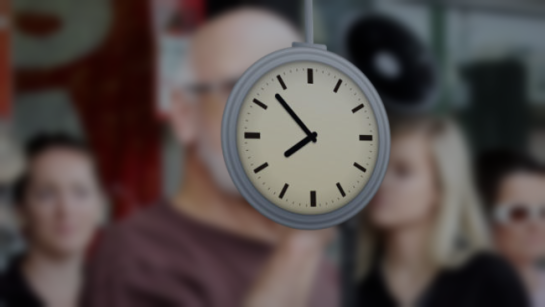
7:53
